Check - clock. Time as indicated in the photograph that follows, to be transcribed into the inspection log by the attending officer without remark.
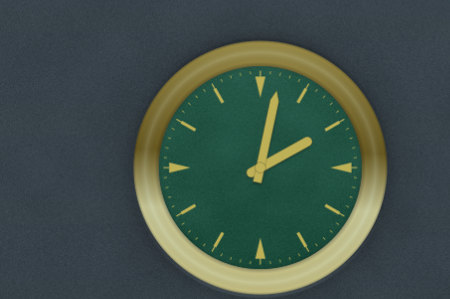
2:02
